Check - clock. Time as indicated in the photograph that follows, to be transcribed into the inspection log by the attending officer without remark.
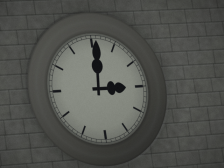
3:01
